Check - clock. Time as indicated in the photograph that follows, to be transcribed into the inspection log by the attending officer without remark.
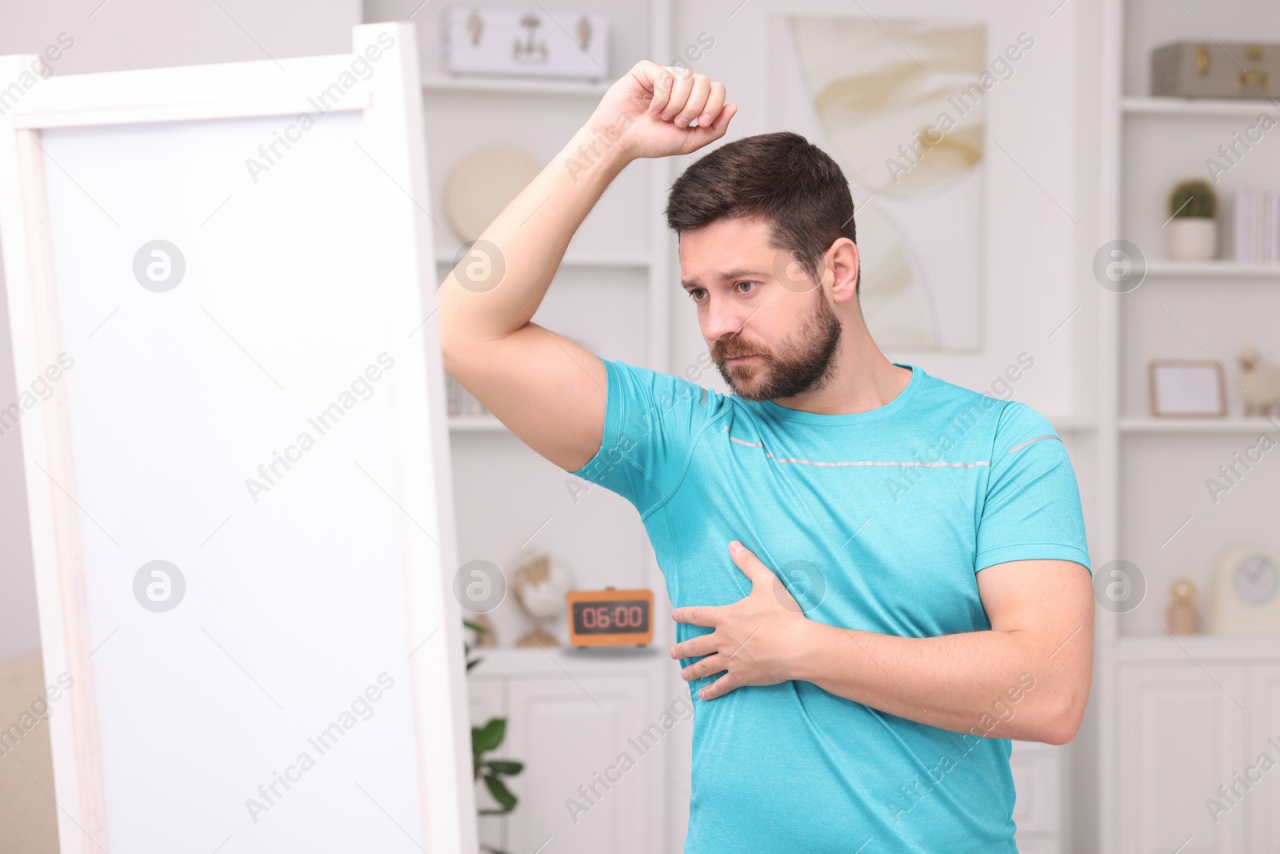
6:00
